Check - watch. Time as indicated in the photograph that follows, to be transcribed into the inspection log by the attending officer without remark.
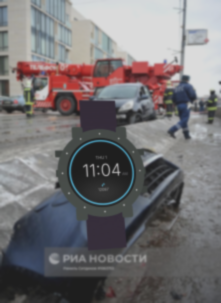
11:04
